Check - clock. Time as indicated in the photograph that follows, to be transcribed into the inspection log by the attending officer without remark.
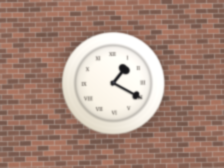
1:20
